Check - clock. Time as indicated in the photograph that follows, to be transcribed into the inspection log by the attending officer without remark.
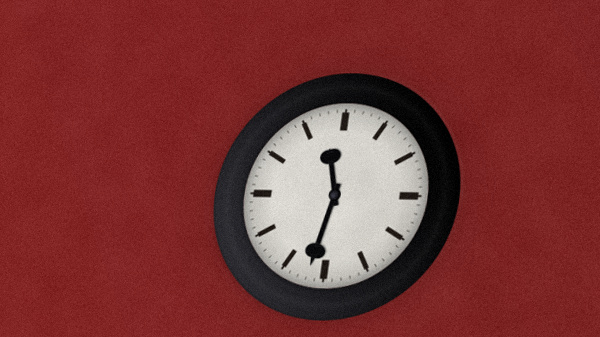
11:32
